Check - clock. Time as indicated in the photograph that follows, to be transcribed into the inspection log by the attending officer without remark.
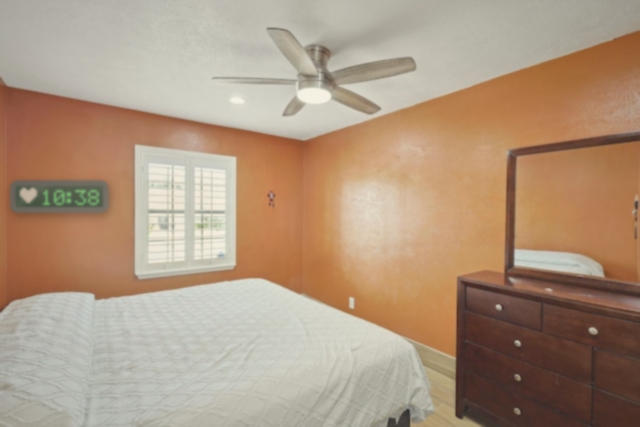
10:38
